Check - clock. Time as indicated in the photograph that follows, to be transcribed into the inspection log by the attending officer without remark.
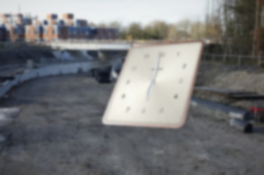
5:59
